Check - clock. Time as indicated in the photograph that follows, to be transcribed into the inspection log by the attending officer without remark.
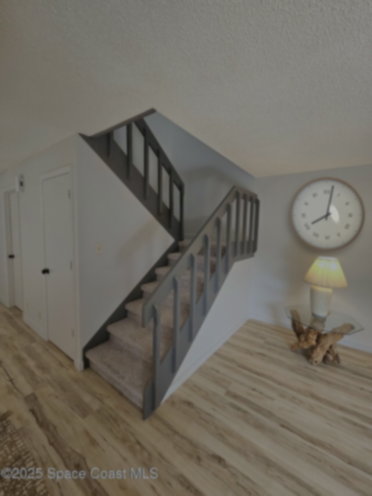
8:02
